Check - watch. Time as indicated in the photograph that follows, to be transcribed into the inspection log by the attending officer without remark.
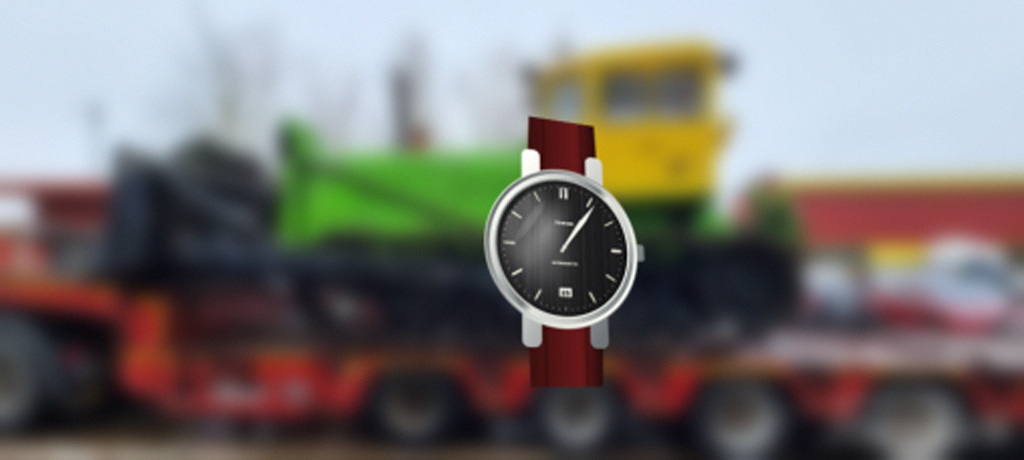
1:06
